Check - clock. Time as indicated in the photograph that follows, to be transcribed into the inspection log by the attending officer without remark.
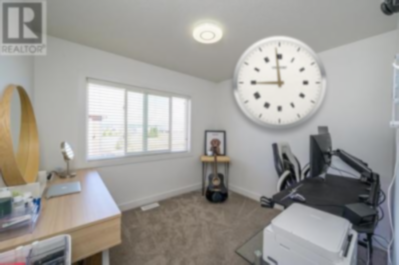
8:59
